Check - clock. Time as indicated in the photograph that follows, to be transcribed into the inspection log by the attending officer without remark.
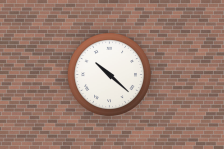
10:22
